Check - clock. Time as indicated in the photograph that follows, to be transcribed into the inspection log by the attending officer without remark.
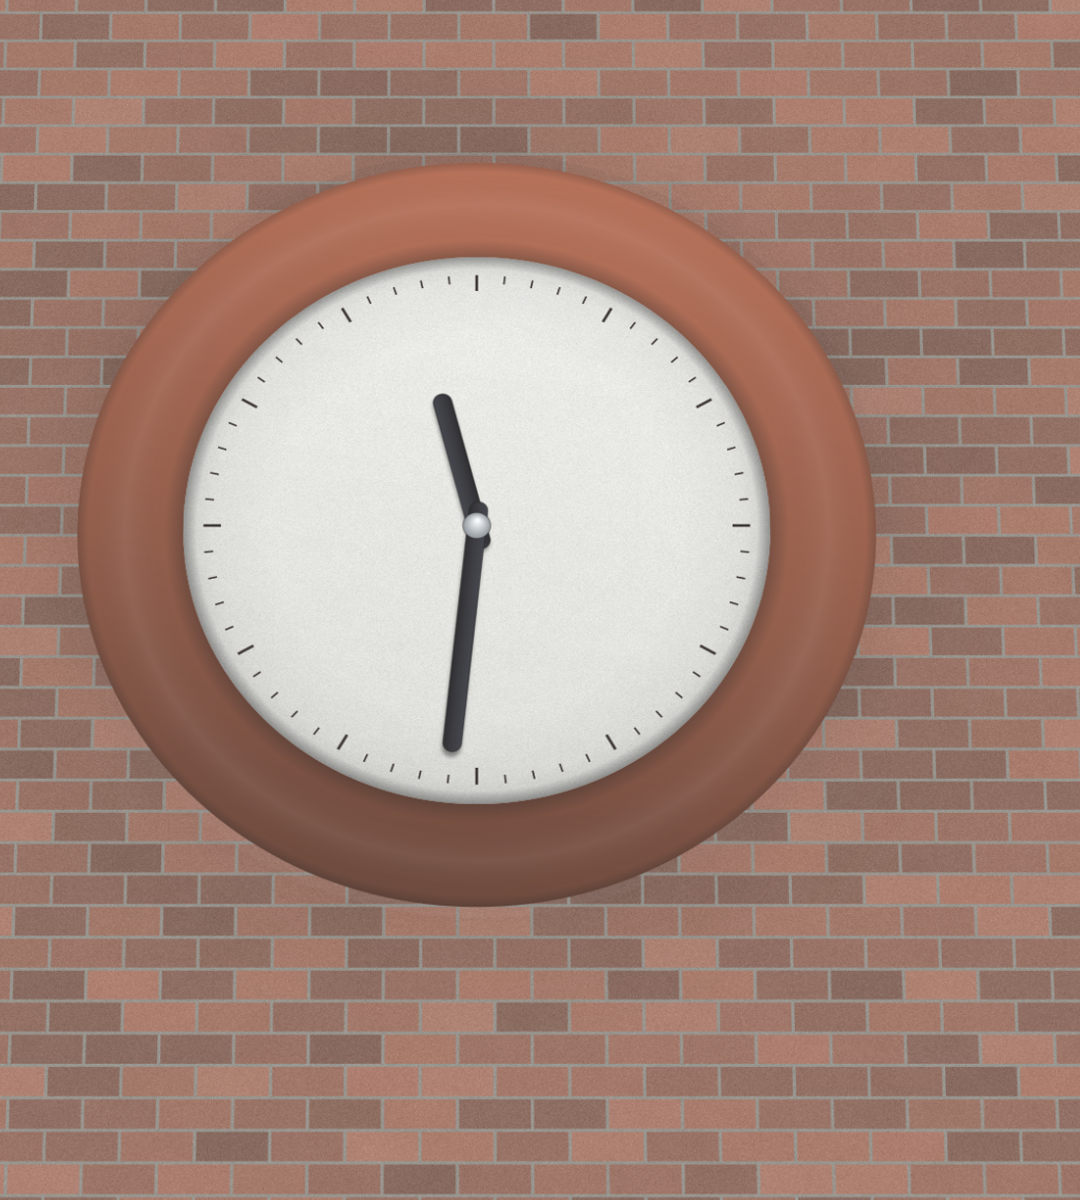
11:31
